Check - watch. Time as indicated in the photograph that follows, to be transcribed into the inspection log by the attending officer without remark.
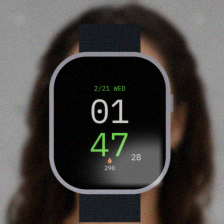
1:47:28
